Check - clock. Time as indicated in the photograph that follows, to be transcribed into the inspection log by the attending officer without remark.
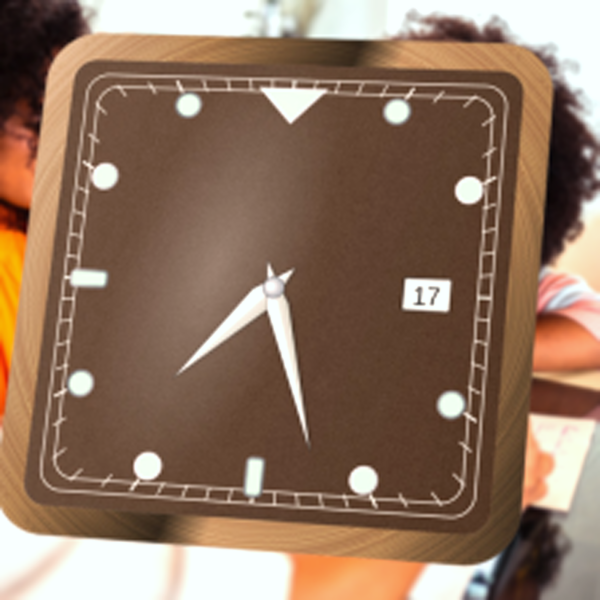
7:27
